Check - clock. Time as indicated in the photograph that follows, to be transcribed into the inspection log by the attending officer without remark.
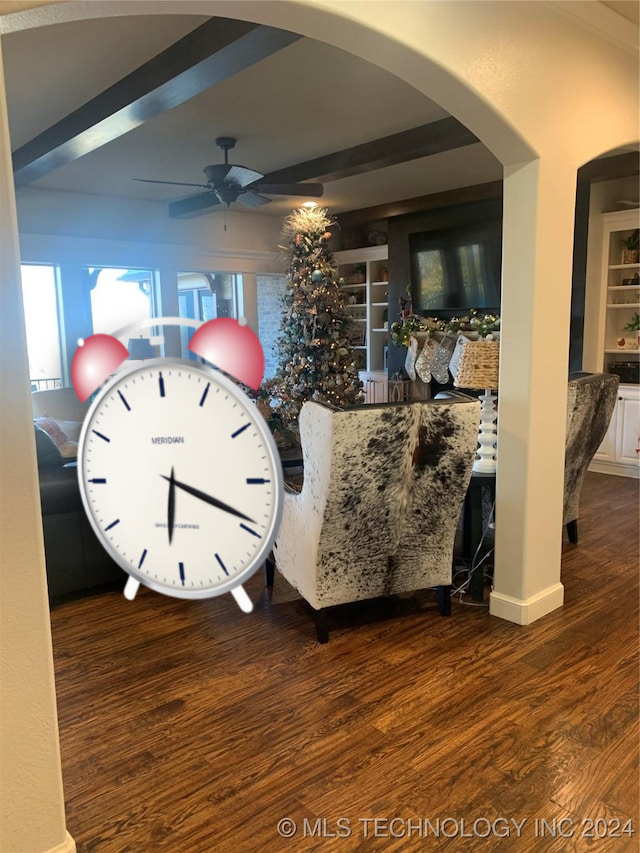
6:19
